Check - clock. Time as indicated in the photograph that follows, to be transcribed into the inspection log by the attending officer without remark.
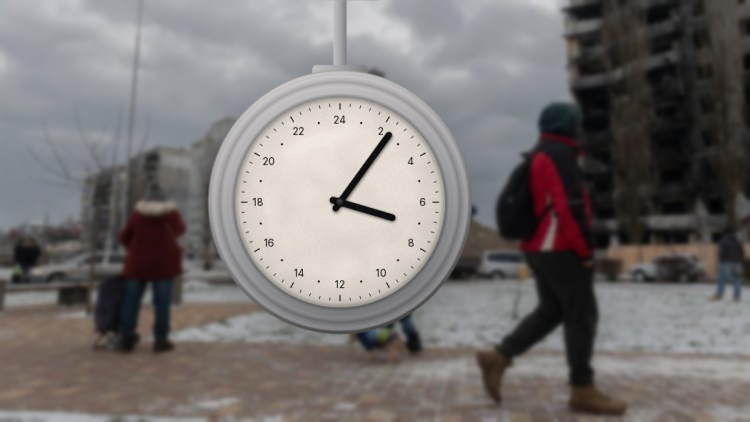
7:06
